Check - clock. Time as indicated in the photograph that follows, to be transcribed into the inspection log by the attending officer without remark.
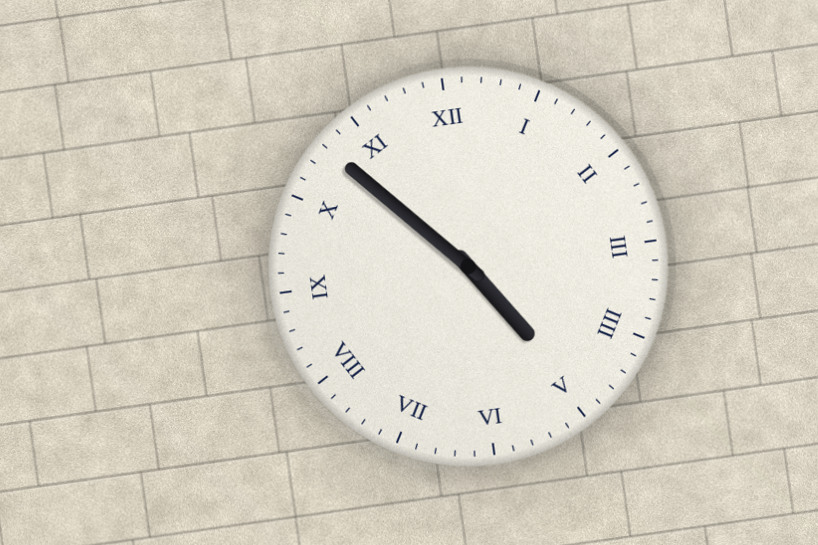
4:53
